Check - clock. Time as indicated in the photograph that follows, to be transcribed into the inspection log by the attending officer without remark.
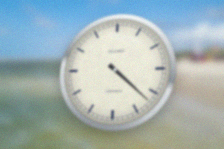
4:22
